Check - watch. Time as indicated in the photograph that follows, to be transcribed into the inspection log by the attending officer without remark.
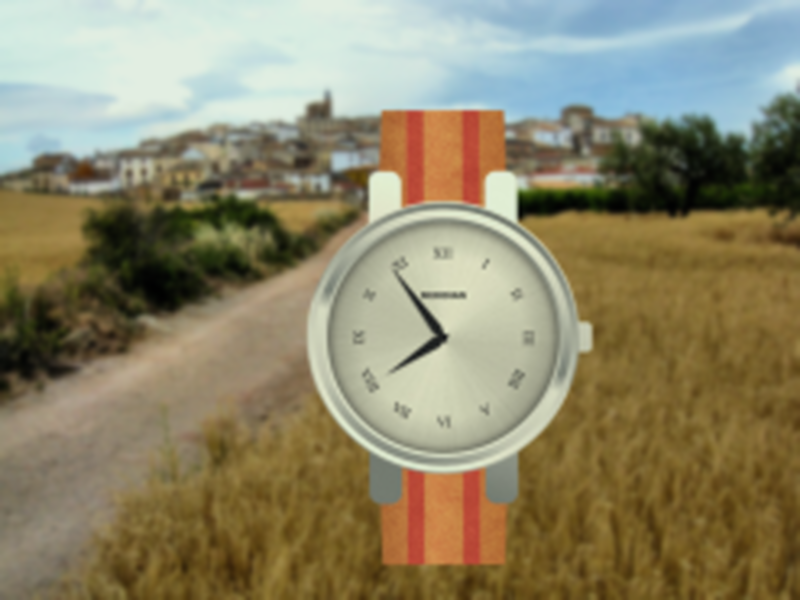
7:54
